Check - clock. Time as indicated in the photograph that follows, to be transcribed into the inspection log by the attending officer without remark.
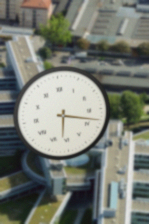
6:18
